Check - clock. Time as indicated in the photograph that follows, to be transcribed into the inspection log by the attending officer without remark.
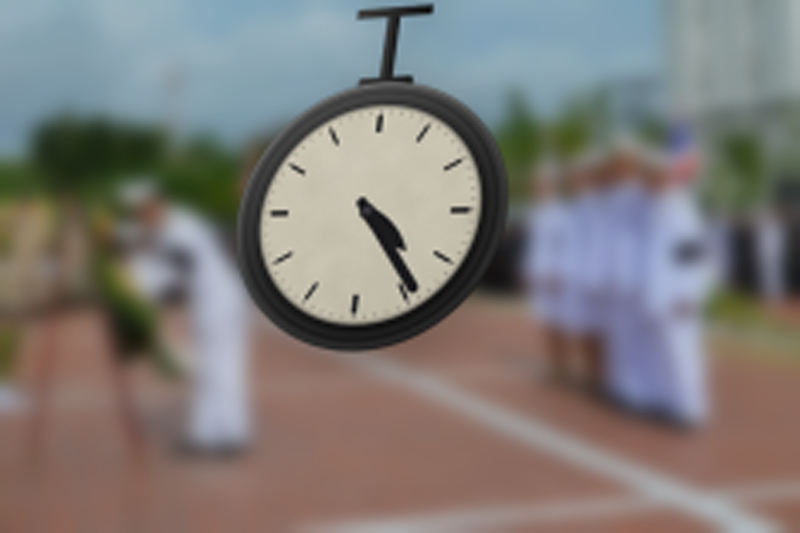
4:24
